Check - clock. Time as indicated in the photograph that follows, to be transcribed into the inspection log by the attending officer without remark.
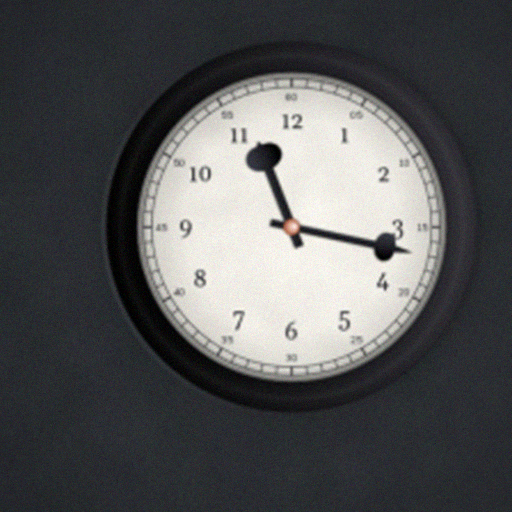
11:17
